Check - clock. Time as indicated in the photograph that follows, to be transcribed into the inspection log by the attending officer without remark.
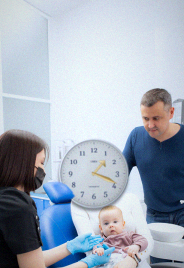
1:19
